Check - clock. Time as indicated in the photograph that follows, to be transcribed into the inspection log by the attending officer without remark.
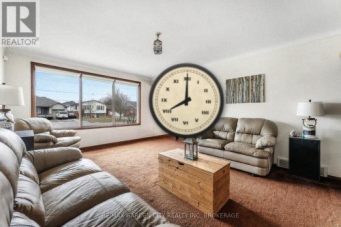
8:00
